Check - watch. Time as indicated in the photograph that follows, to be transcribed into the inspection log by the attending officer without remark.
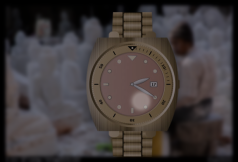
2:20
